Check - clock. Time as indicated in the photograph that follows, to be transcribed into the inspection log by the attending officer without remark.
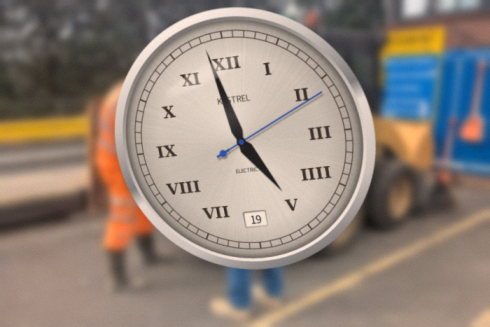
4:58:11
